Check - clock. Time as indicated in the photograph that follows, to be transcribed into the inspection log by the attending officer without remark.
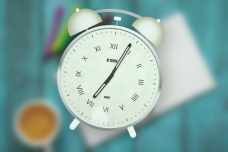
7:04
